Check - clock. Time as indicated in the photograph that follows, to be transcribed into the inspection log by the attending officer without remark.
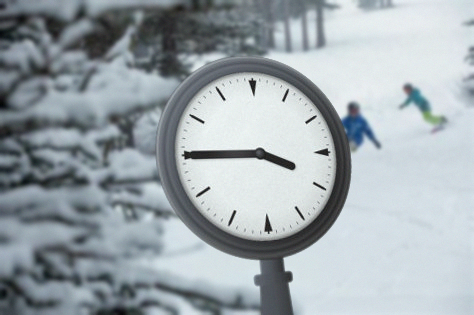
3:45
